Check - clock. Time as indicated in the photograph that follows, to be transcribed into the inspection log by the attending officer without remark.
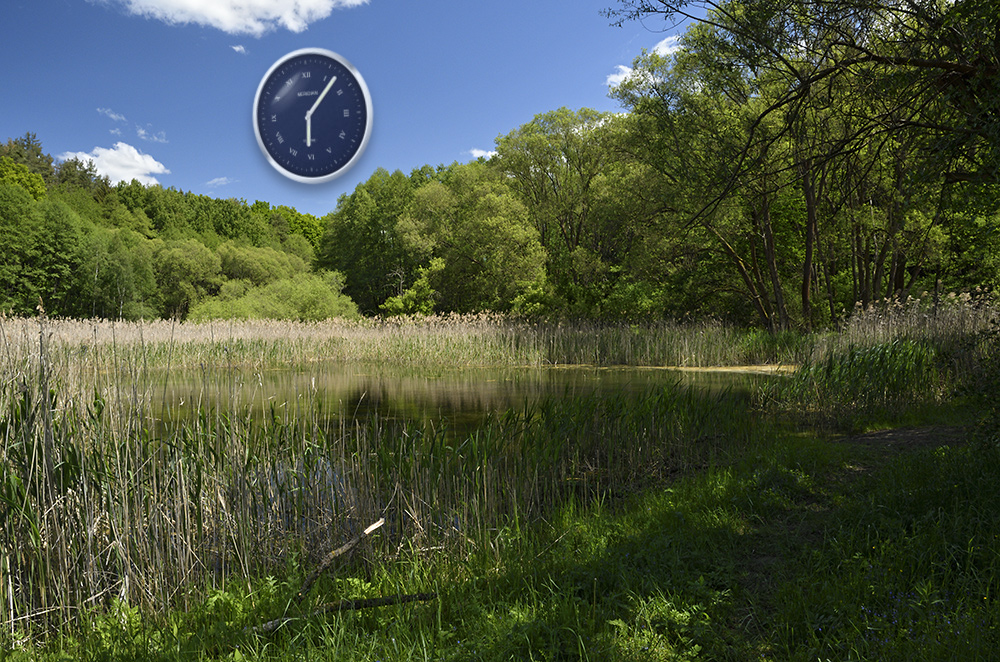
6:07
